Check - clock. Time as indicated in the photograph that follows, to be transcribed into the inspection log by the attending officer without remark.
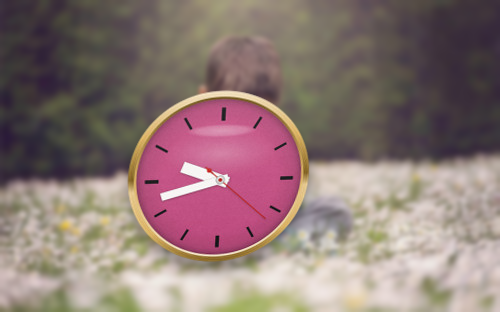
9:42:22
